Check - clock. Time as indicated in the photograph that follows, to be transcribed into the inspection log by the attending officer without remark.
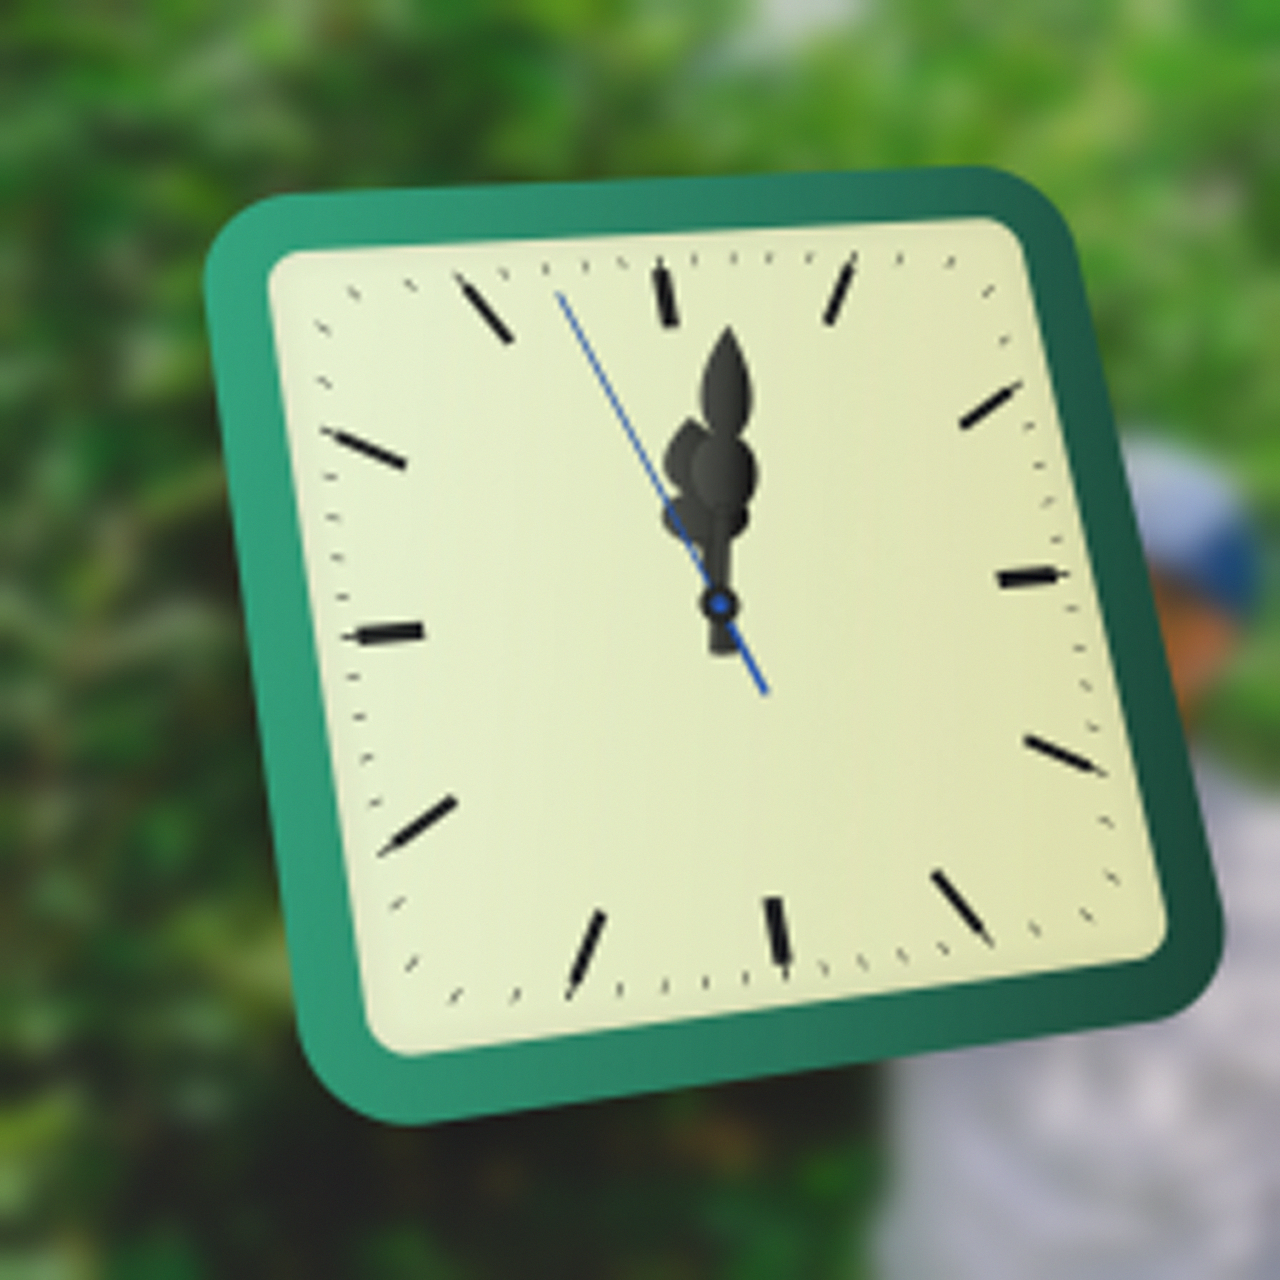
12:01:57
